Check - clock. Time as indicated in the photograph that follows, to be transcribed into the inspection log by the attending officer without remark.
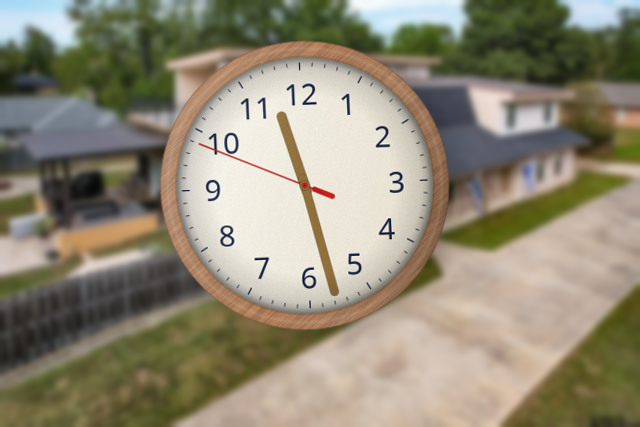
11:27:49
